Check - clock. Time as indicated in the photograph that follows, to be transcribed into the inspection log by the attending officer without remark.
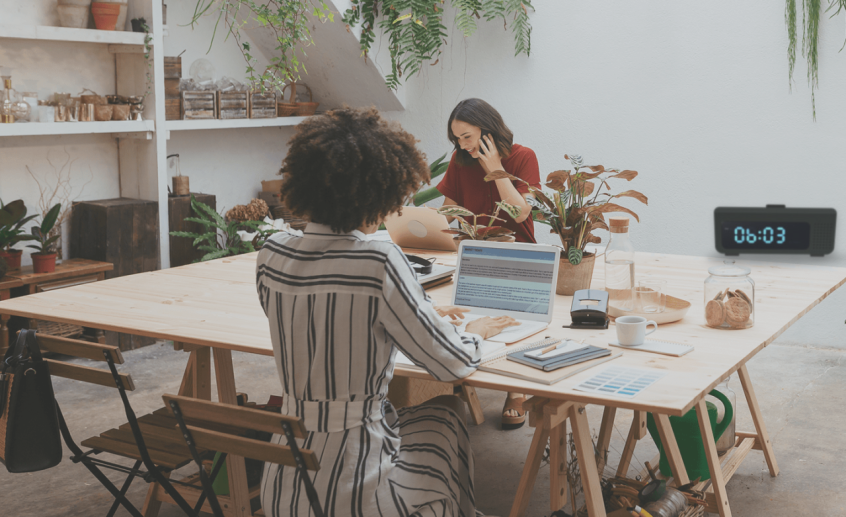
6:03
